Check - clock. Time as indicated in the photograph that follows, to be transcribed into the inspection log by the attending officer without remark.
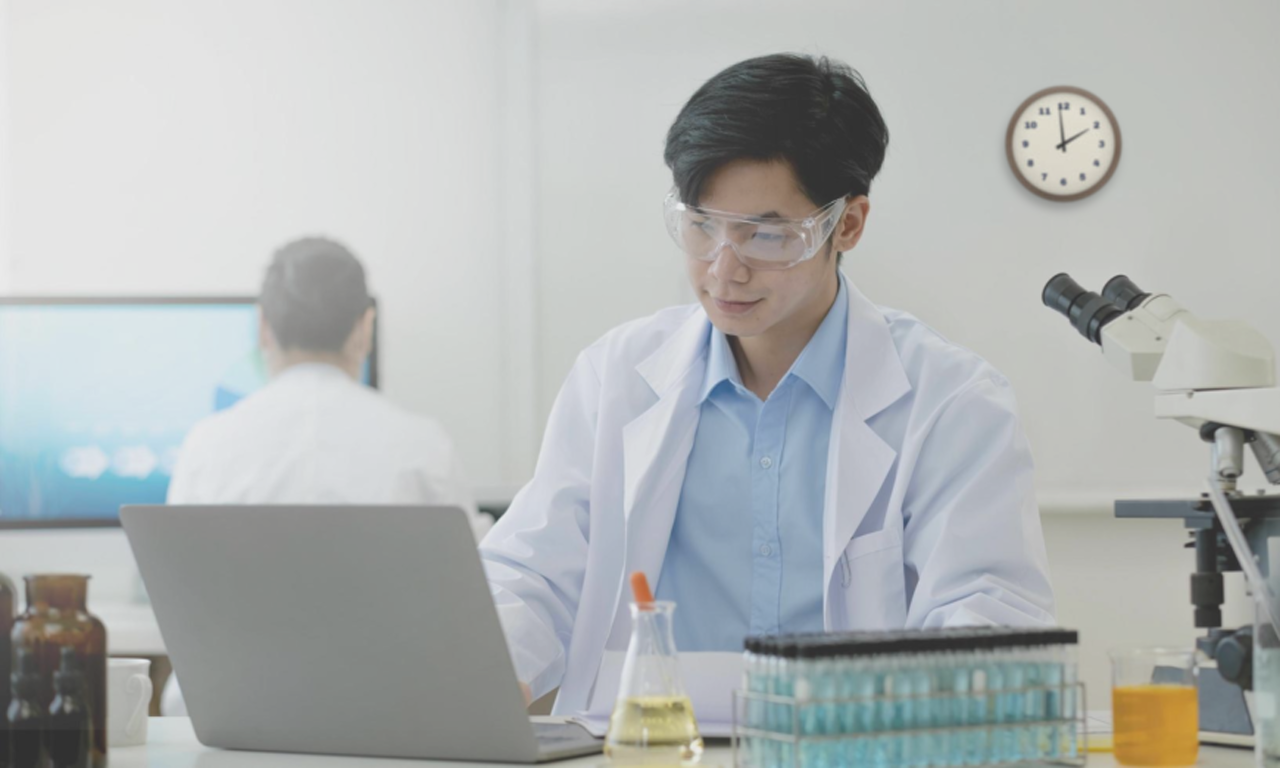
1:59
